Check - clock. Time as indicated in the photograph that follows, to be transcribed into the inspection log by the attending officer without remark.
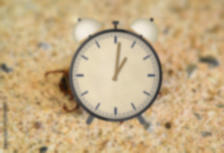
1:01
